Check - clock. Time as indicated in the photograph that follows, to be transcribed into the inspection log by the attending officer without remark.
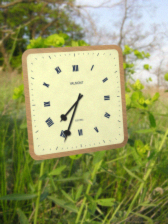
7:34
